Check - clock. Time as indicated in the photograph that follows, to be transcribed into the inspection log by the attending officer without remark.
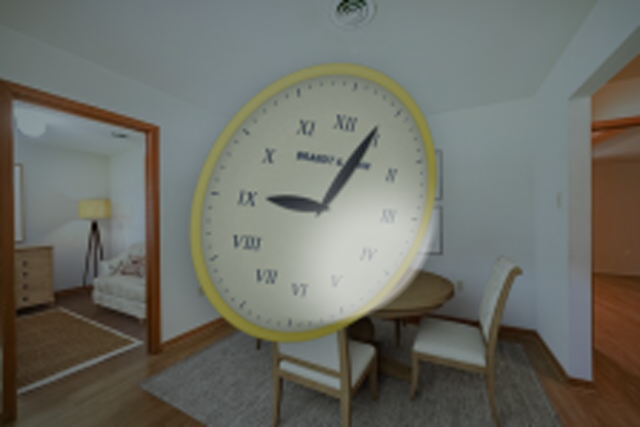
9:04
